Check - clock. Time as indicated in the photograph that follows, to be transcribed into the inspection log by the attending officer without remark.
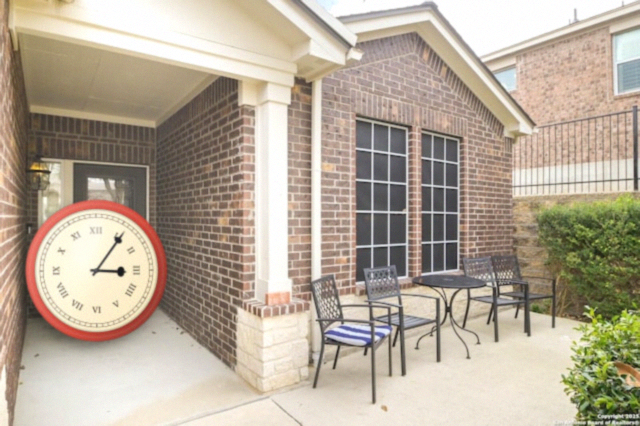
3:06
